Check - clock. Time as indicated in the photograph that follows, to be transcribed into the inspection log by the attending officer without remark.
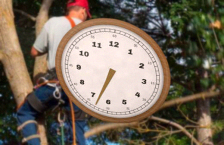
6:33
